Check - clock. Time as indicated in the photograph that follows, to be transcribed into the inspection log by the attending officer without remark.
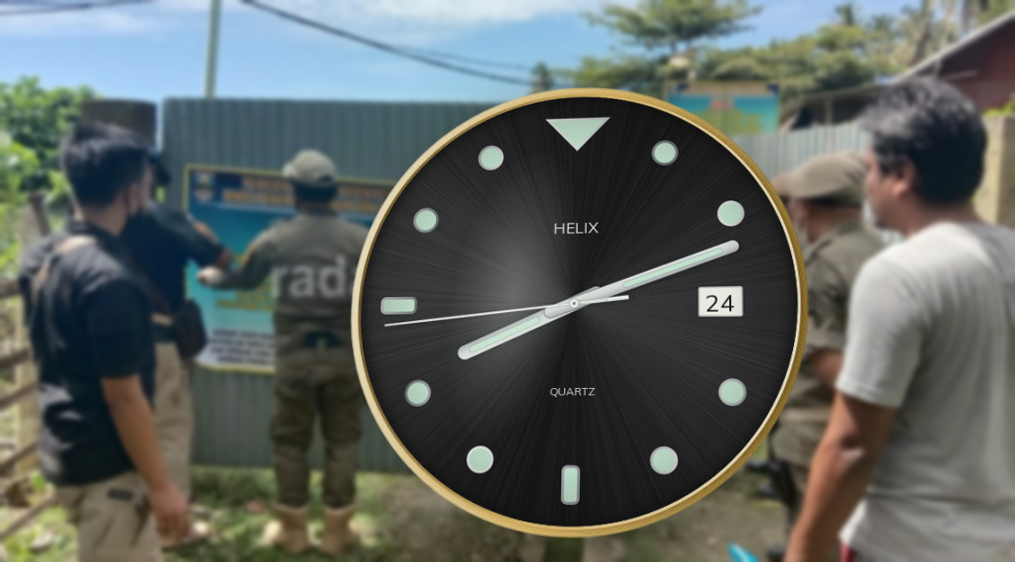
8:11:44
